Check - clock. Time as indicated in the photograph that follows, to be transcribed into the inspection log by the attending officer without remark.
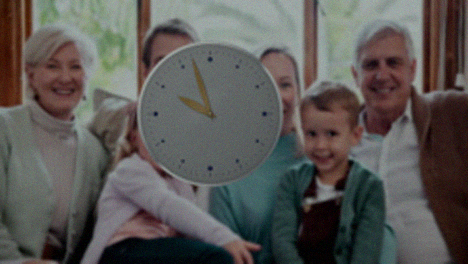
9:57
